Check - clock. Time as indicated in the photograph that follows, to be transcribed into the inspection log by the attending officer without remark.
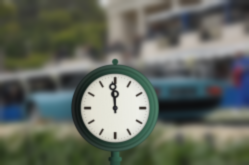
11:59
